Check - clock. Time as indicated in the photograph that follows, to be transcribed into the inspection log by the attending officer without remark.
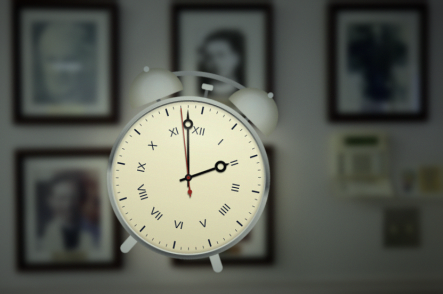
1:57:57
